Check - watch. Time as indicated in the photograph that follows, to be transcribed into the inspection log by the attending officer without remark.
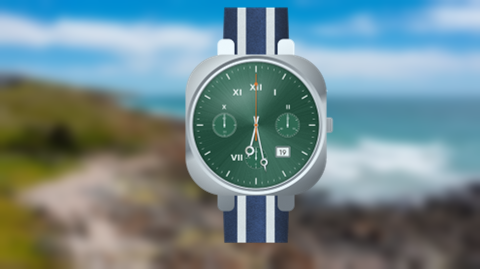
6:28
